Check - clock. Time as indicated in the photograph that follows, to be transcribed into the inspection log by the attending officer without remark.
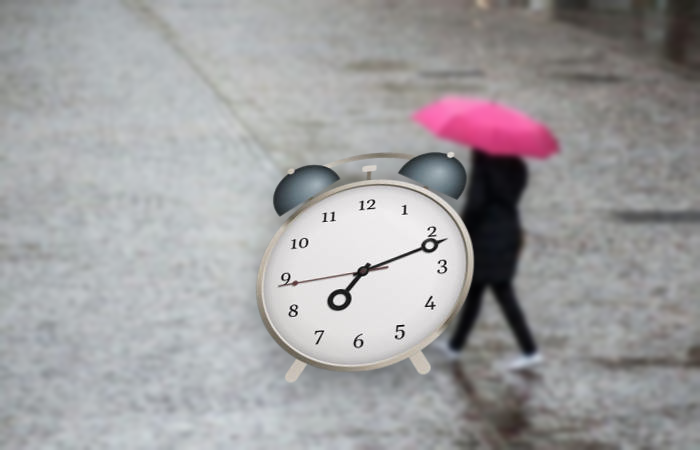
7:11:44
